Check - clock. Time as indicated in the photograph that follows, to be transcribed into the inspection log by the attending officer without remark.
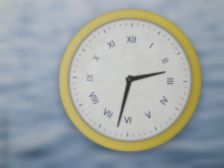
2:32
